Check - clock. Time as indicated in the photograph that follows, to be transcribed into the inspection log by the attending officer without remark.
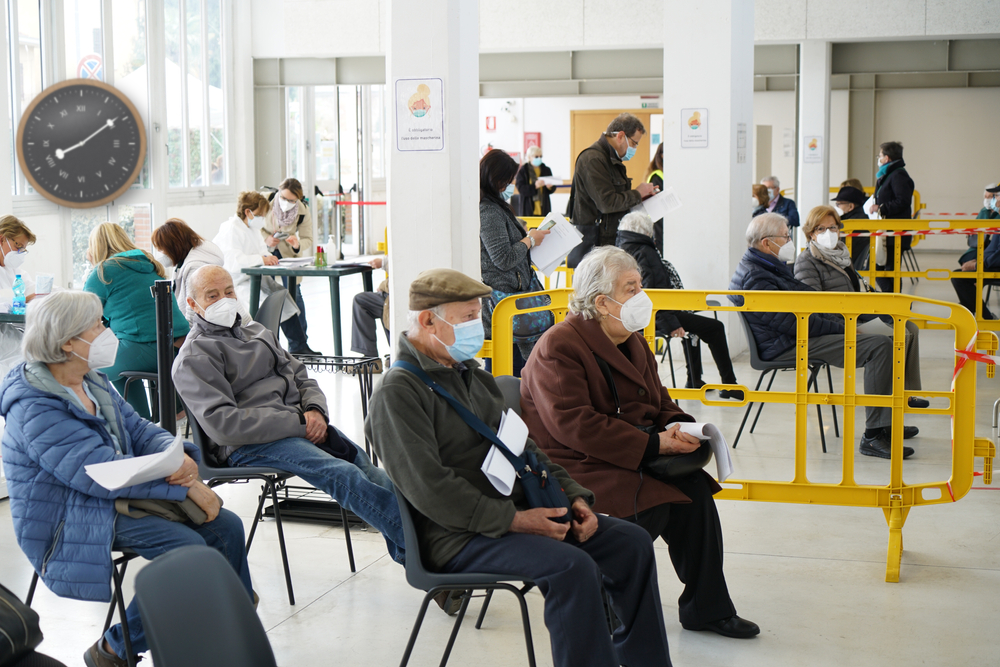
8:09
